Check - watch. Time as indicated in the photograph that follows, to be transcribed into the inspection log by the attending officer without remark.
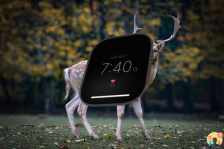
7:40
